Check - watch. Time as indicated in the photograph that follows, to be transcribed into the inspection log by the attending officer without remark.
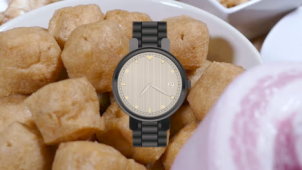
7:20
